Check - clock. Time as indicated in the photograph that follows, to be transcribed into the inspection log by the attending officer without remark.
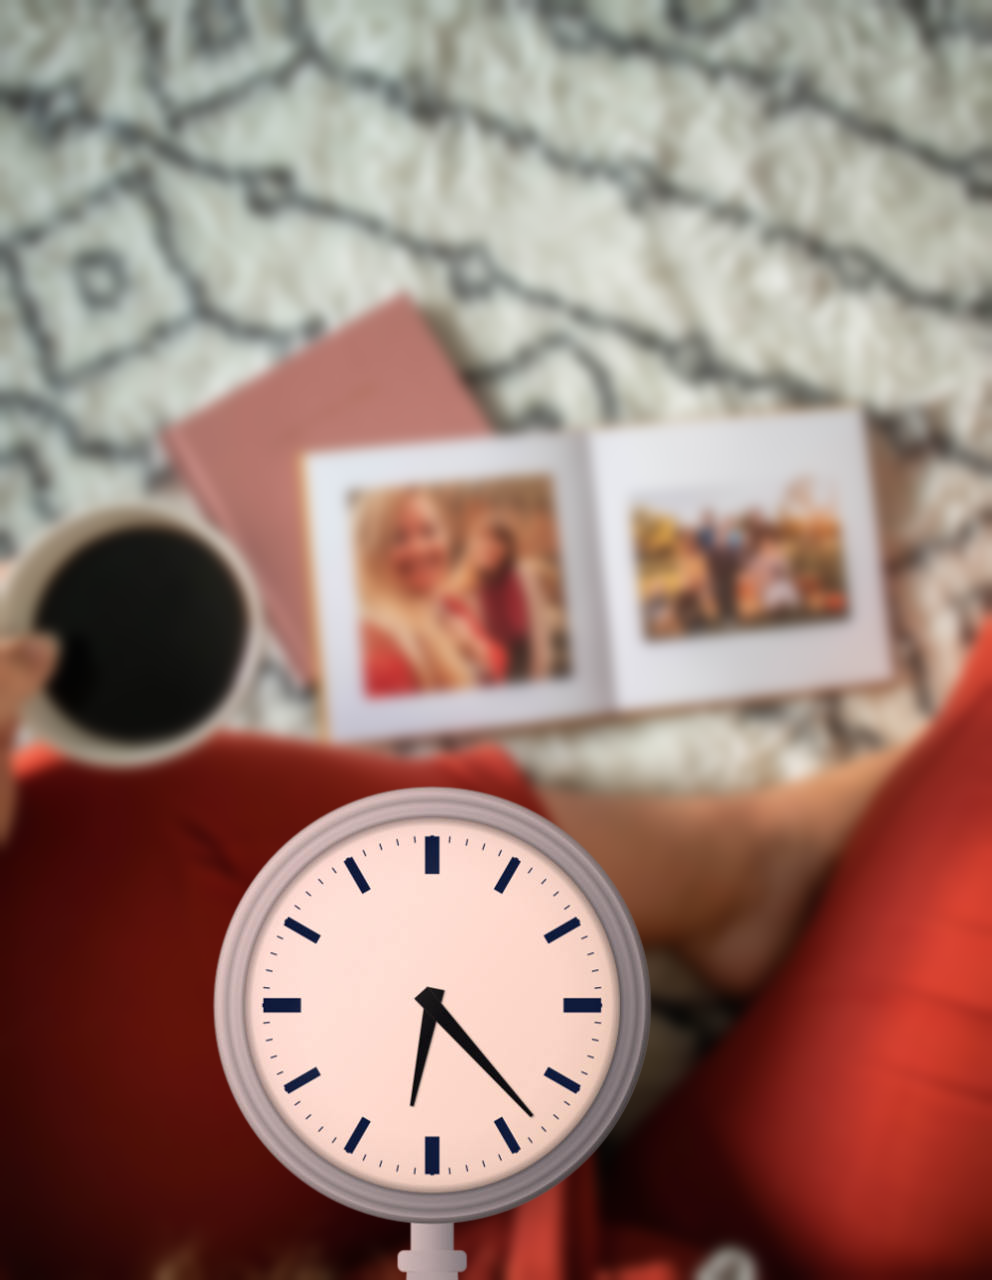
6:23
